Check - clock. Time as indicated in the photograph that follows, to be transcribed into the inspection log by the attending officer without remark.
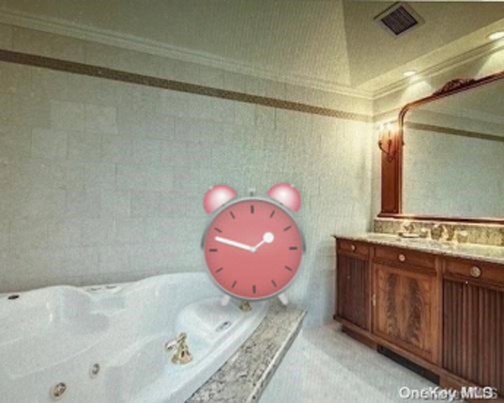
1:48
